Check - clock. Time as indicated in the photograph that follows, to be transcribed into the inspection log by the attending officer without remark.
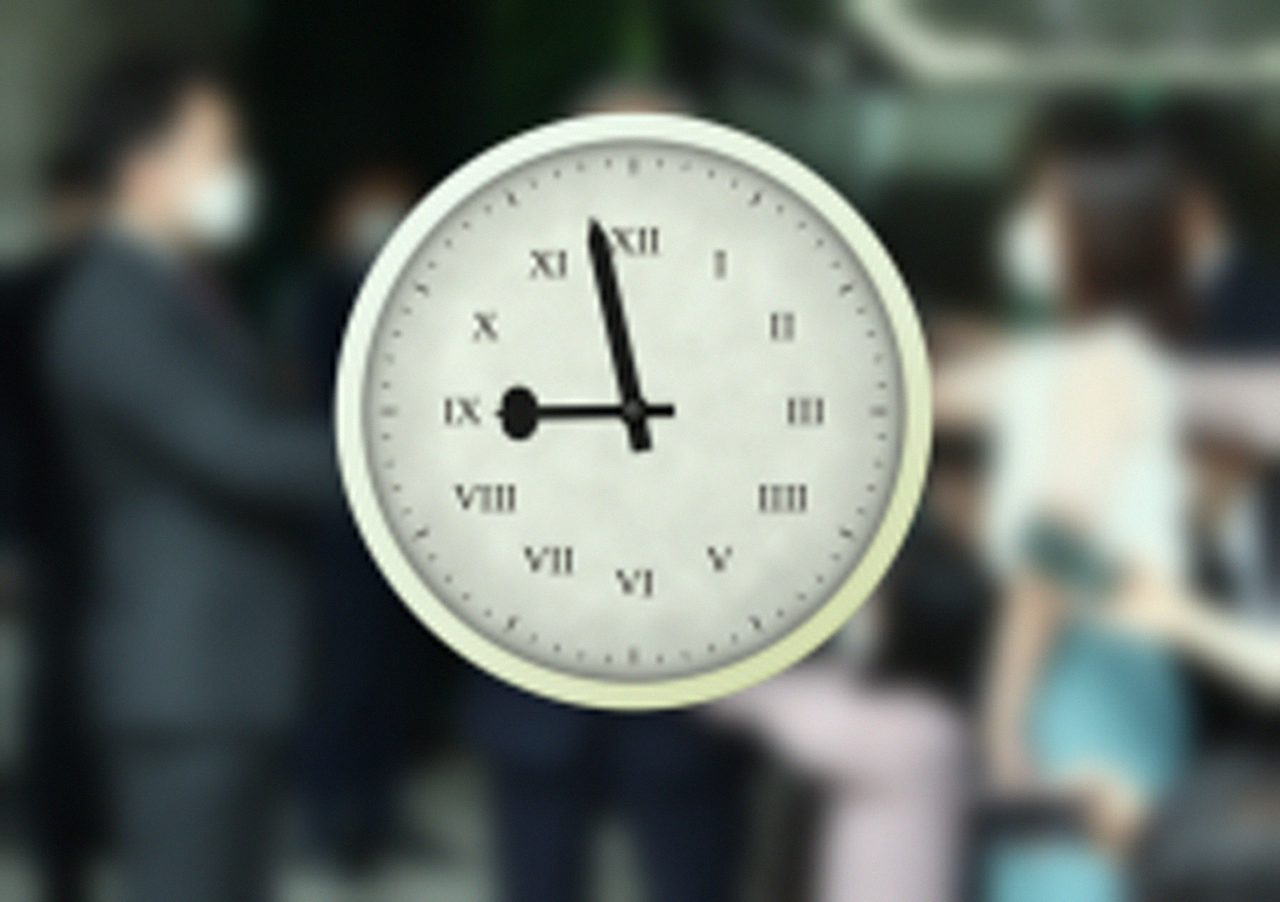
8:58
